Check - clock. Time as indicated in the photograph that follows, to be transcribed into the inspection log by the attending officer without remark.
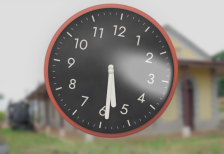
5:29
